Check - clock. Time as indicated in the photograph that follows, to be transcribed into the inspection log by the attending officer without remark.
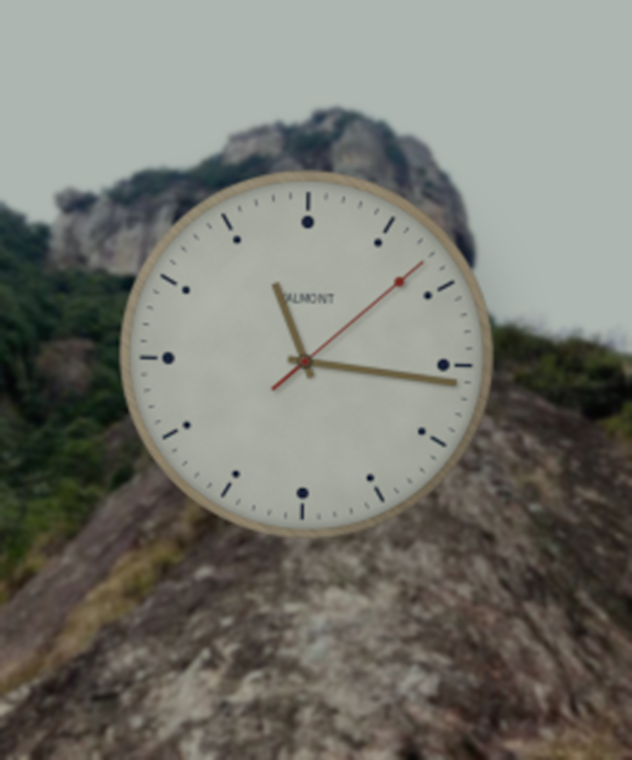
11:16:08
